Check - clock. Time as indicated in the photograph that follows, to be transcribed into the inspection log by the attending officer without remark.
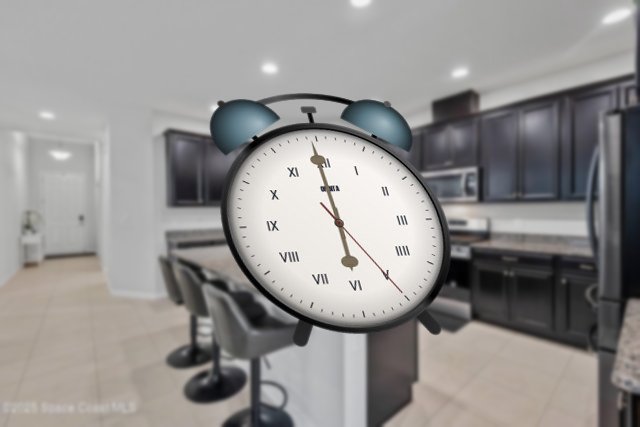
5:59:25
